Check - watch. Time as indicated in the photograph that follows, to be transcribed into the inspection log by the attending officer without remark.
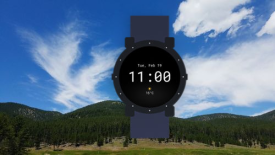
11:00
